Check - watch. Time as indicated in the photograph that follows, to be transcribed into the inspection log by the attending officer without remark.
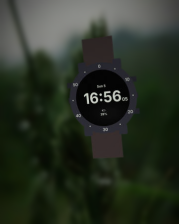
16:56
